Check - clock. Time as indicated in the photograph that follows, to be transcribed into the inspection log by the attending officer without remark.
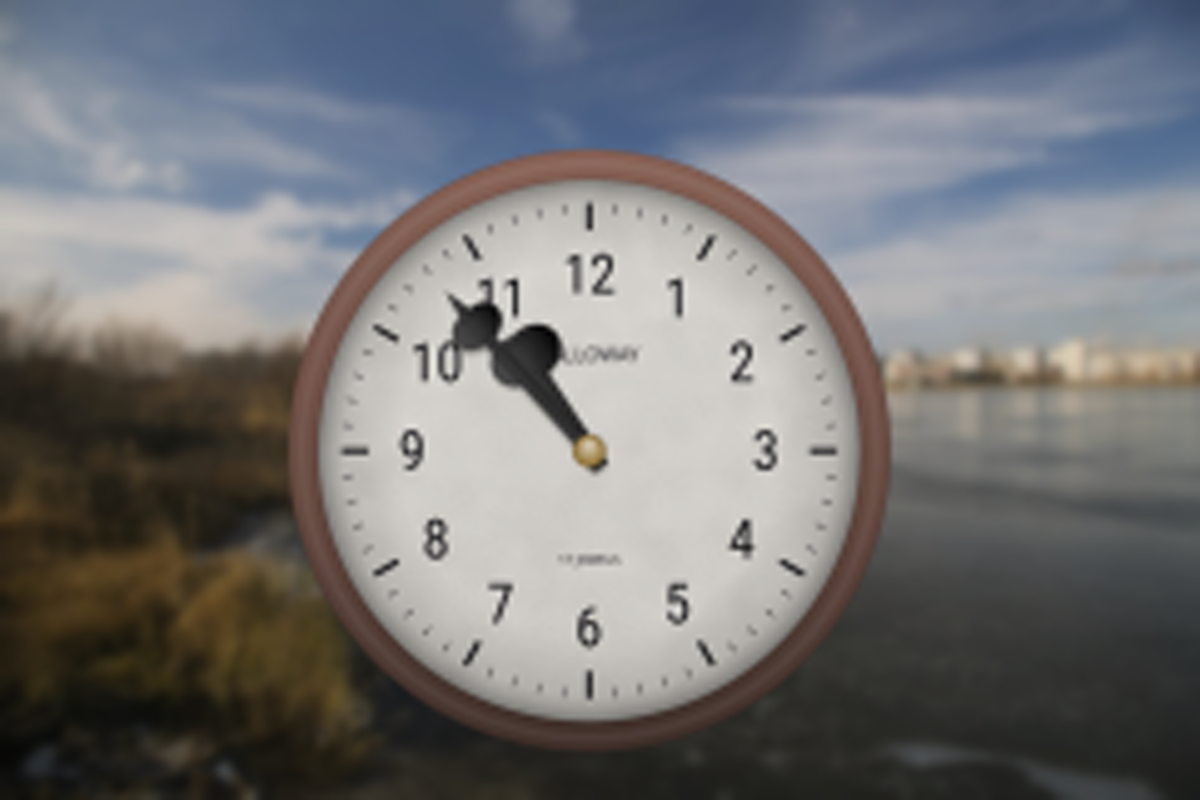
10:53
